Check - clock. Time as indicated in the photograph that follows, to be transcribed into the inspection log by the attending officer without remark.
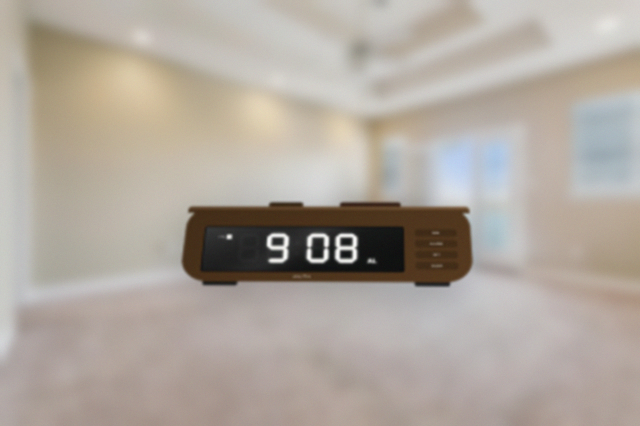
9:08
